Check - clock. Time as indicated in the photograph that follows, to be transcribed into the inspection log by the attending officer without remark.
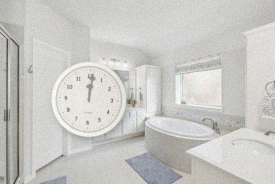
12:01
